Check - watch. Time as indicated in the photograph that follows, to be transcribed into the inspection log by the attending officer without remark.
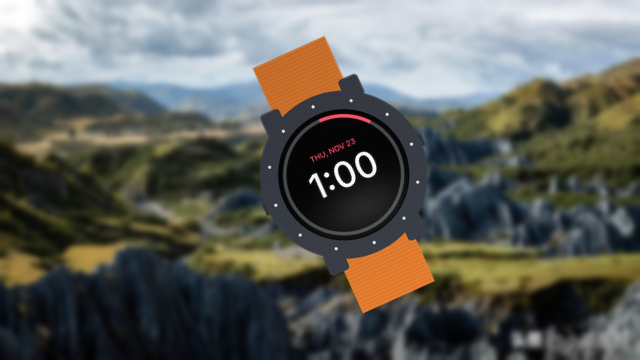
1:00
